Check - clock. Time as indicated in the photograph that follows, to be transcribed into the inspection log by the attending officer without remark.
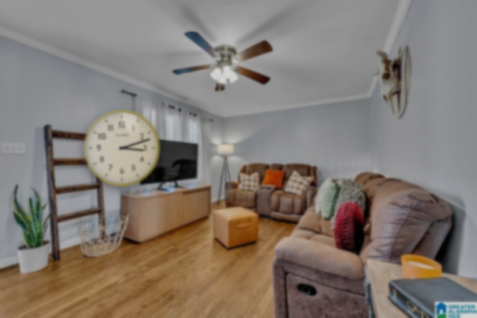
3:12
